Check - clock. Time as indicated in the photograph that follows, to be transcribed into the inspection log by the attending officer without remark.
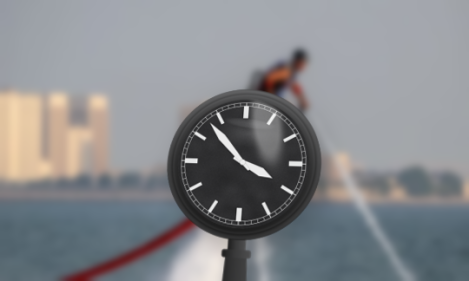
3:53
